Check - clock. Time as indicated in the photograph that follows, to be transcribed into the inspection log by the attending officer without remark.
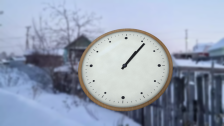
1:06
